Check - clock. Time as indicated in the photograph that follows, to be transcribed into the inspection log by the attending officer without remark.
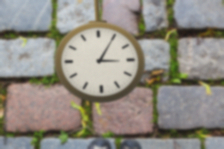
3:05
